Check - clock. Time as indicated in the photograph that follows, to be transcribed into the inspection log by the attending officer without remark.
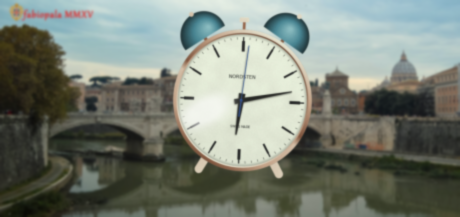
6:13:01
